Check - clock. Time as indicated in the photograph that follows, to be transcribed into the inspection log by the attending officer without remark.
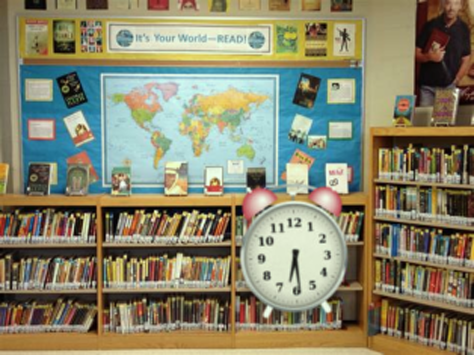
6:29
